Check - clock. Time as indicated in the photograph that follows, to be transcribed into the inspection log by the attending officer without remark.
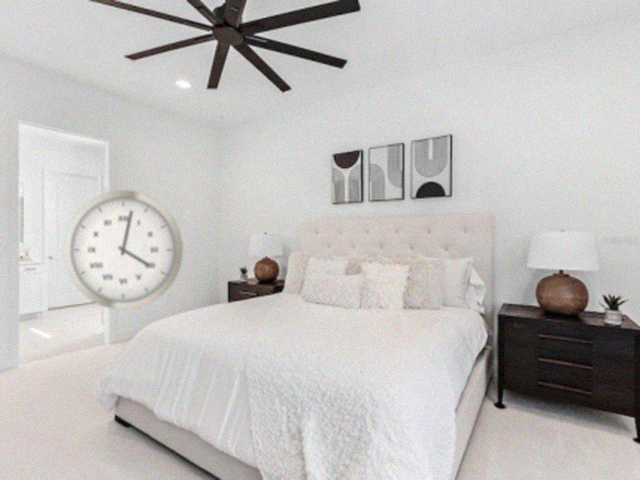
4:02
